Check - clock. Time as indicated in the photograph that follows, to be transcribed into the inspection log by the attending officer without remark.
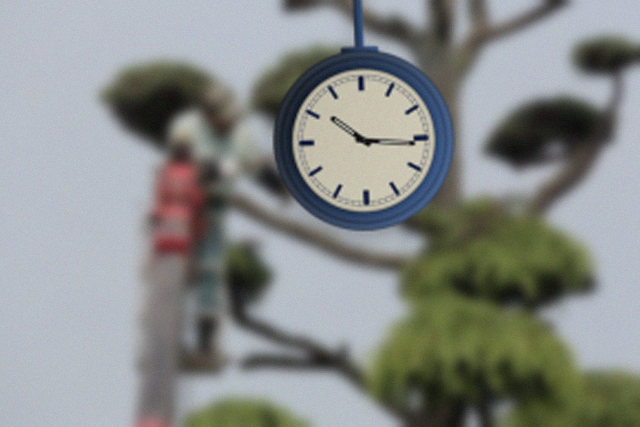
10:16
